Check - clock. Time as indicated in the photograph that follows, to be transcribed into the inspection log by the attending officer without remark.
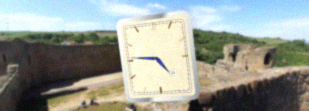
4:46
